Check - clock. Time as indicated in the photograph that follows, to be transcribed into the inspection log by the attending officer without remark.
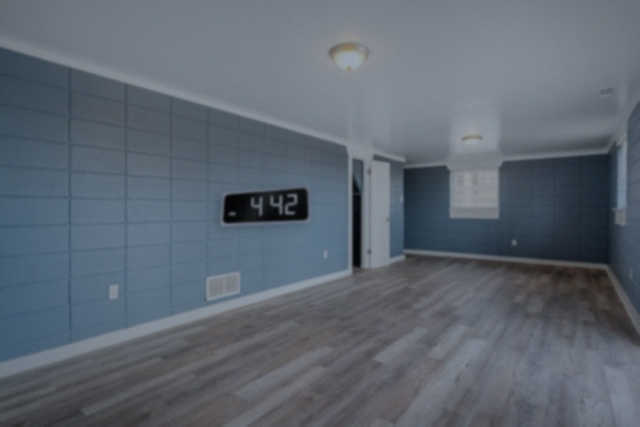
4:42
